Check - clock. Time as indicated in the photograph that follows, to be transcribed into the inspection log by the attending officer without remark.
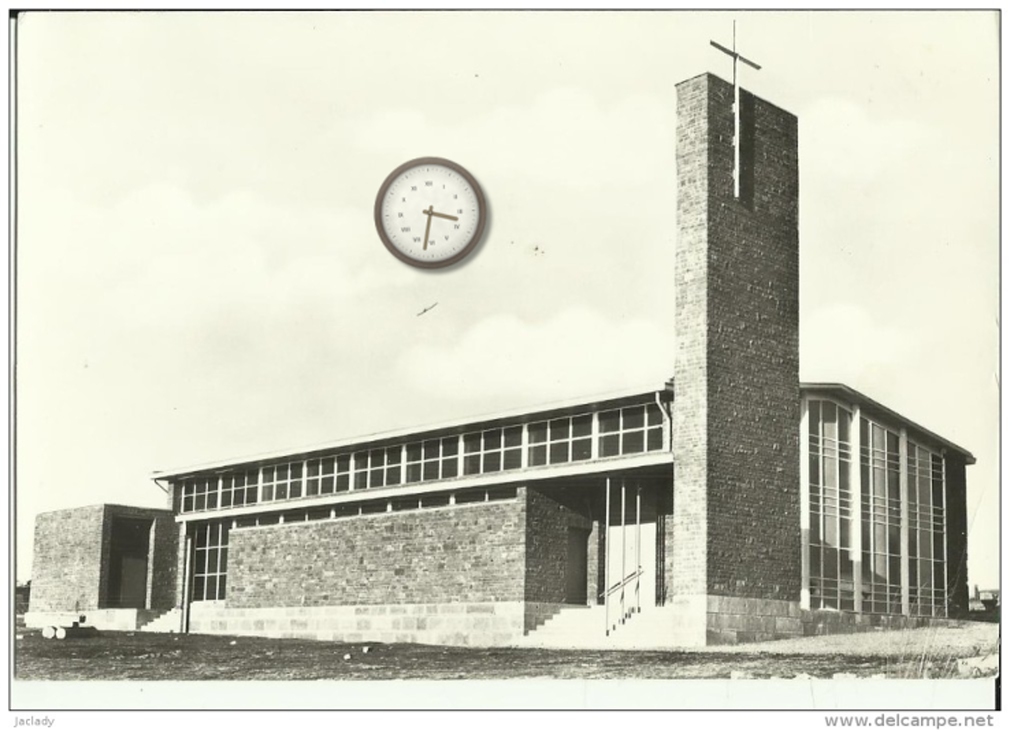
3:32
